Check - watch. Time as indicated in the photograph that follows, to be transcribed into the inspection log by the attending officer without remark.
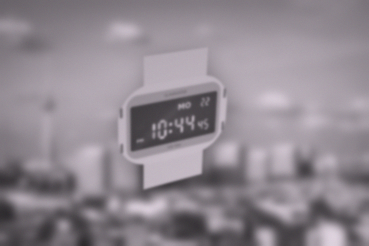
10:44
